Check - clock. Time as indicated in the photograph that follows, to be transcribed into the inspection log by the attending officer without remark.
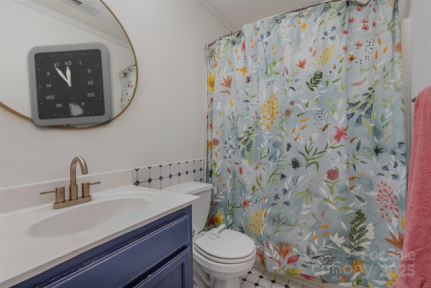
11:54
